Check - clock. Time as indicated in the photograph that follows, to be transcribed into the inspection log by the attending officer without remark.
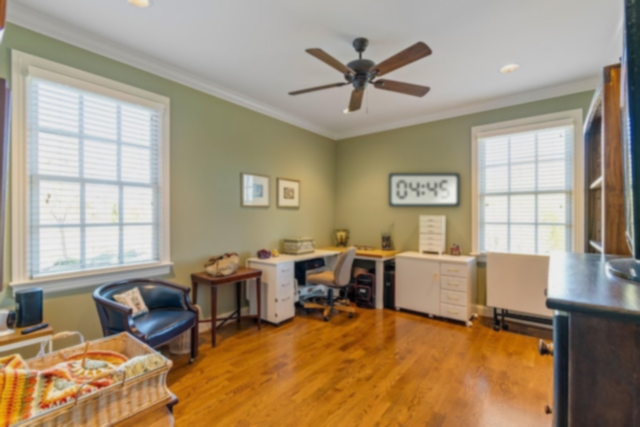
4:45
